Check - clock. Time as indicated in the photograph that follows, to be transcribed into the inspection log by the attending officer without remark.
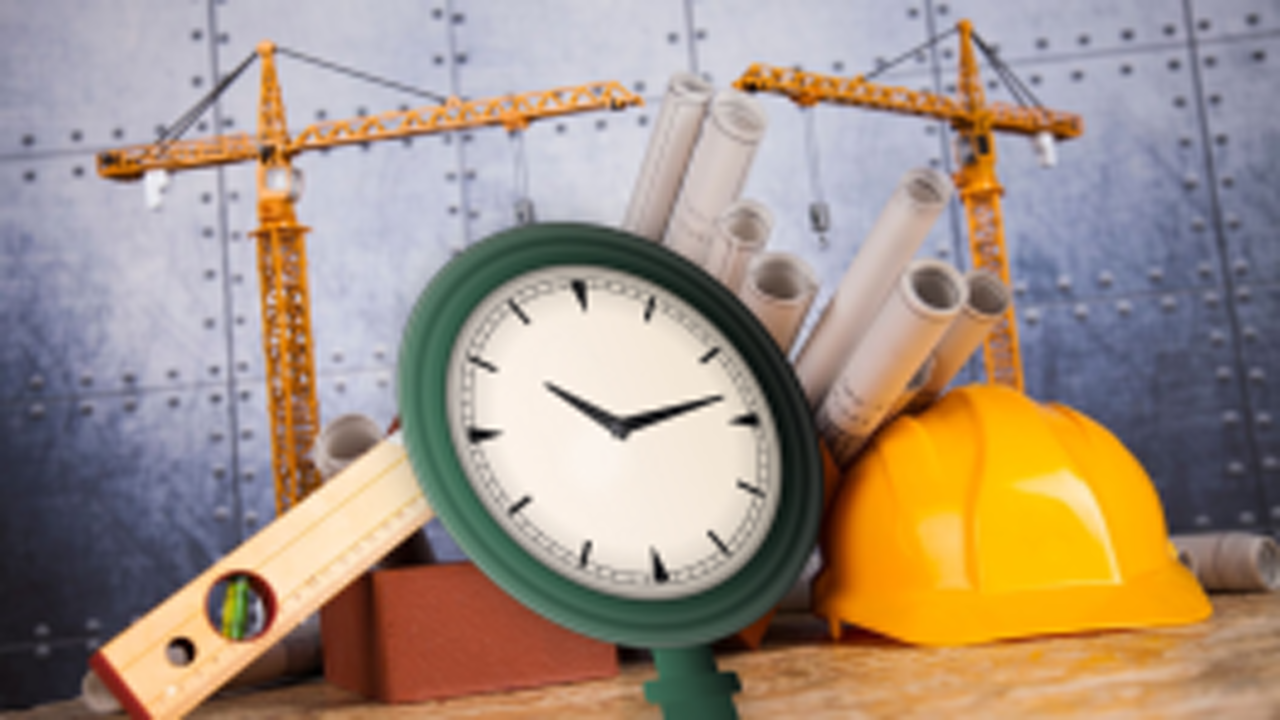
10:13
